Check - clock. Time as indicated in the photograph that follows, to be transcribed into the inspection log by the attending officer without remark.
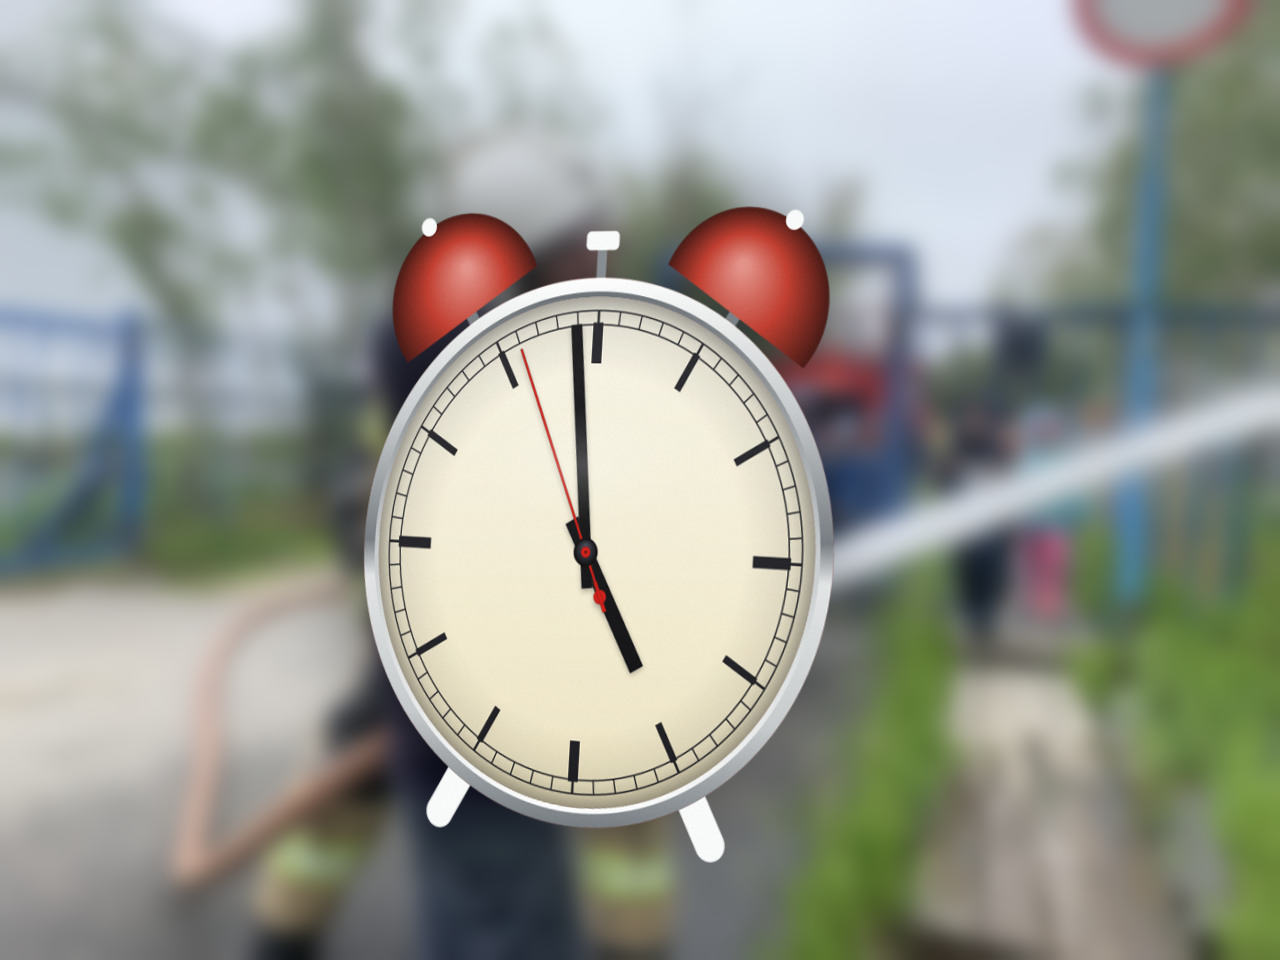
4:58:56
